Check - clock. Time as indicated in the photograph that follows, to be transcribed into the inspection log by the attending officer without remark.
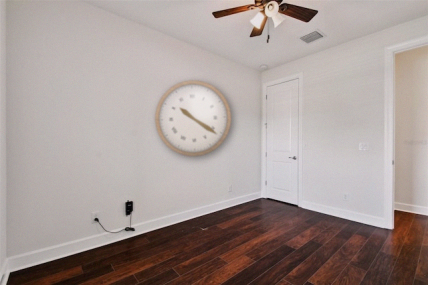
10:21
